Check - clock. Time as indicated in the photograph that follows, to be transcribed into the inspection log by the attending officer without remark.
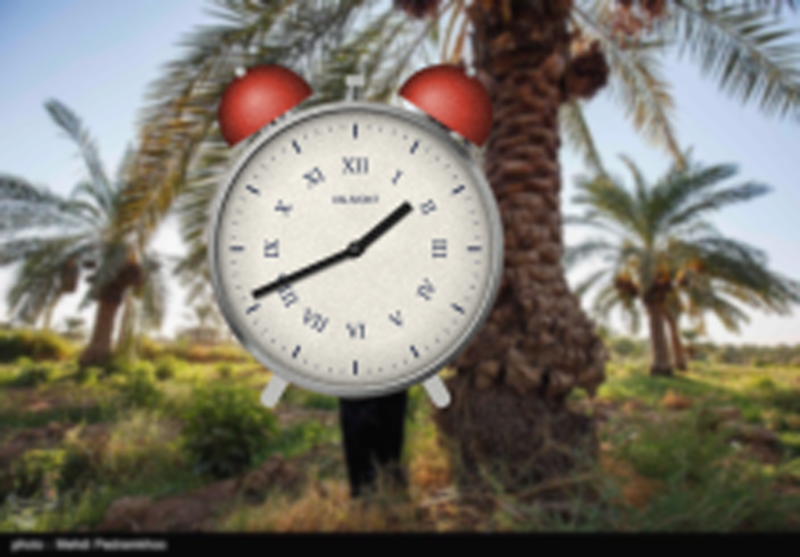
1:41
